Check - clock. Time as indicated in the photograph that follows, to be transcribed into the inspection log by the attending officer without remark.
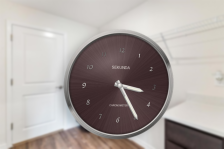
3:25
